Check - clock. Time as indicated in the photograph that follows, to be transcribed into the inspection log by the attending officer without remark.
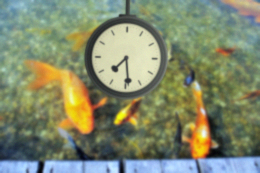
7:29
